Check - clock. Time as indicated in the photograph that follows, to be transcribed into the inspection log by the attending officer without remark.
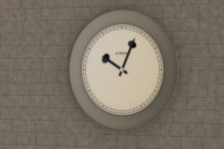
10:04
